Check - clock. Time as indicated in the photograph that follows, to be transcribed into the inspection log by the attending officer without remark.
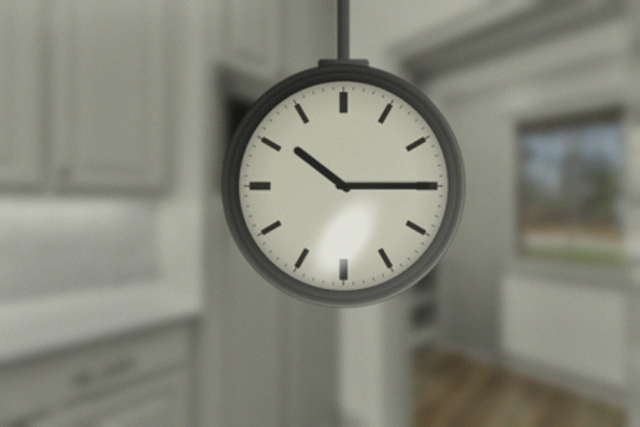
10:15
